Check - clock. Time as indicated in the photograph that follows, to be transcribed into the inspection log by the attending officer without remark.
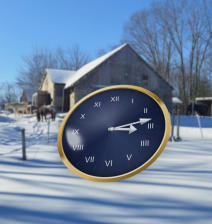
3:13
